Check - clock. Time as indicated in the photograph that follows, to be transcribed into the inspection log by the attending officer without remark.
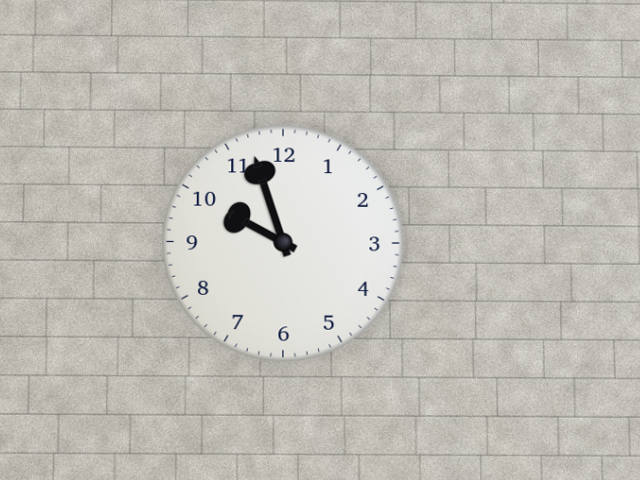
9:57
